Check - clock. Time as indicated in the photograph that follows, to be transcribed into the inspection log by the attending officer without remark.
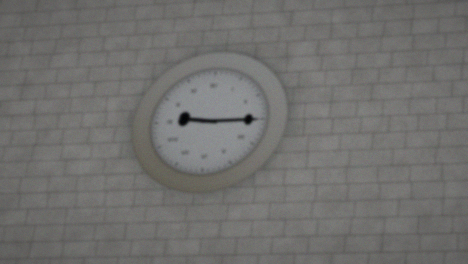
9:15
